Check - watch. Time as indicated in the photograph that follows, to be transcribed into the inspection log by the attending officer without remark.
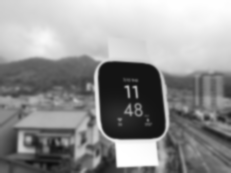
11:48
